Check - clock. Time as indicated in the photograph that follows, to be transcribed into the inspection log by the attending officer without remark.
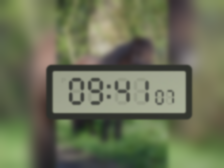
9:41:07
